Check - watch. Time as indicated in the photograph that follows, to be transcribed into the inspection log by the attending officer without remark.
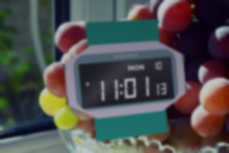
11:01
